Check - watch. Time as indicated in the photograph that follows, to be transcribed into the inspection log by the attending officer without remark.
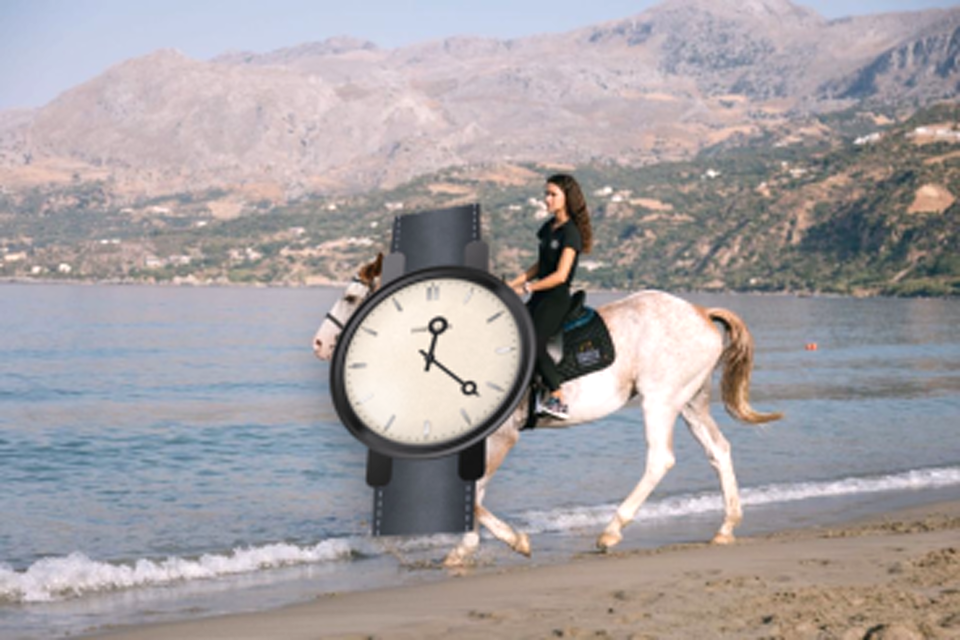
12:22
